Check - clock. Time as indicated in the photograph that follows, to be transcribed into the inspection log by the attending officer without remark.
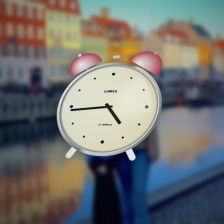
4:44
